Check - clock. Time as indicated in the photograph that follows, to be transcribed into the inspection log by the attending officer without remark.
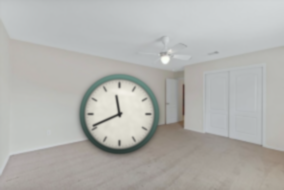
11:41
